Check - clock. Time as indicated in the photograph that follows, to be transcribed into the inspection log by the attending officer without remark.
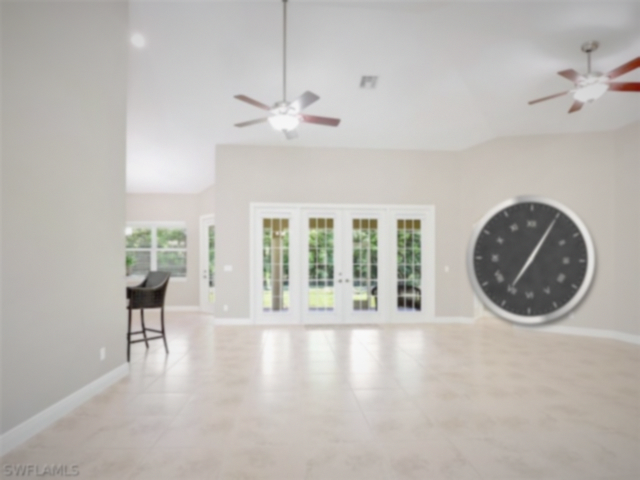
7:05
